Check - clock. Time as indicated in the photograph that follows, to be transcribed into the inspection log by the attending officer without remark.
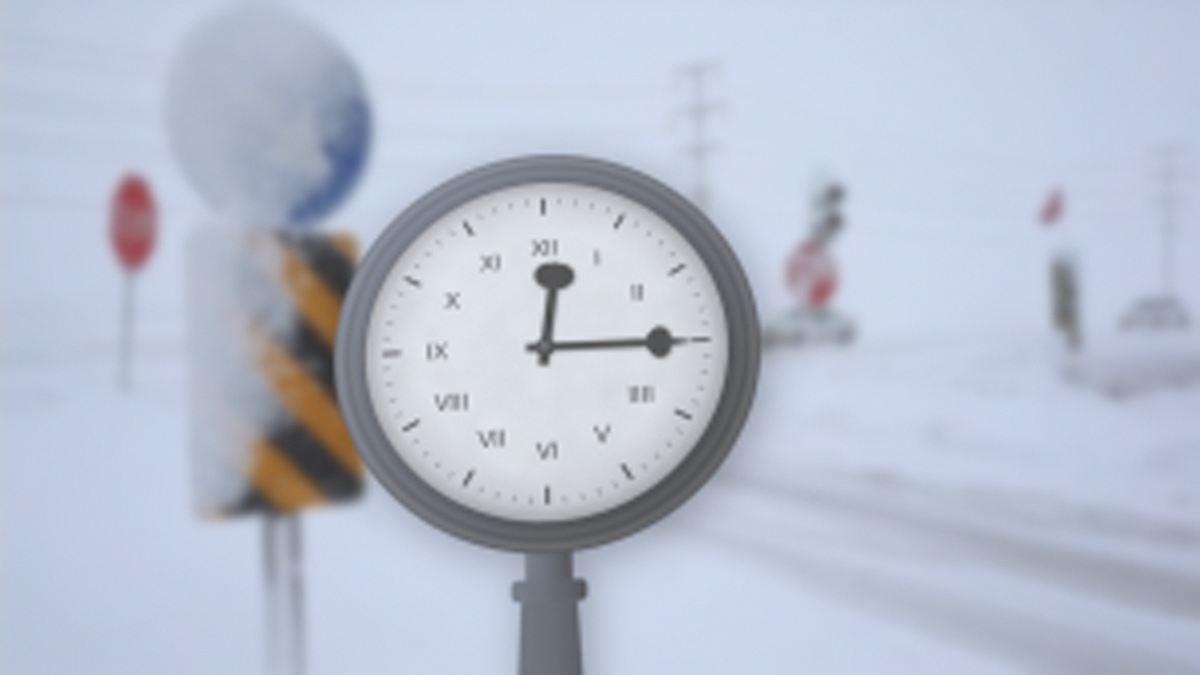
12:15
